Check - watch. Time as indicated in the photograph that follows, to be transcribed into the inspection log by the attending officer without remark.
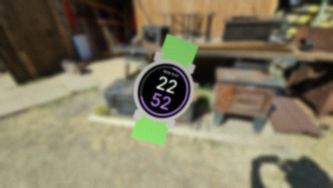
22:52
